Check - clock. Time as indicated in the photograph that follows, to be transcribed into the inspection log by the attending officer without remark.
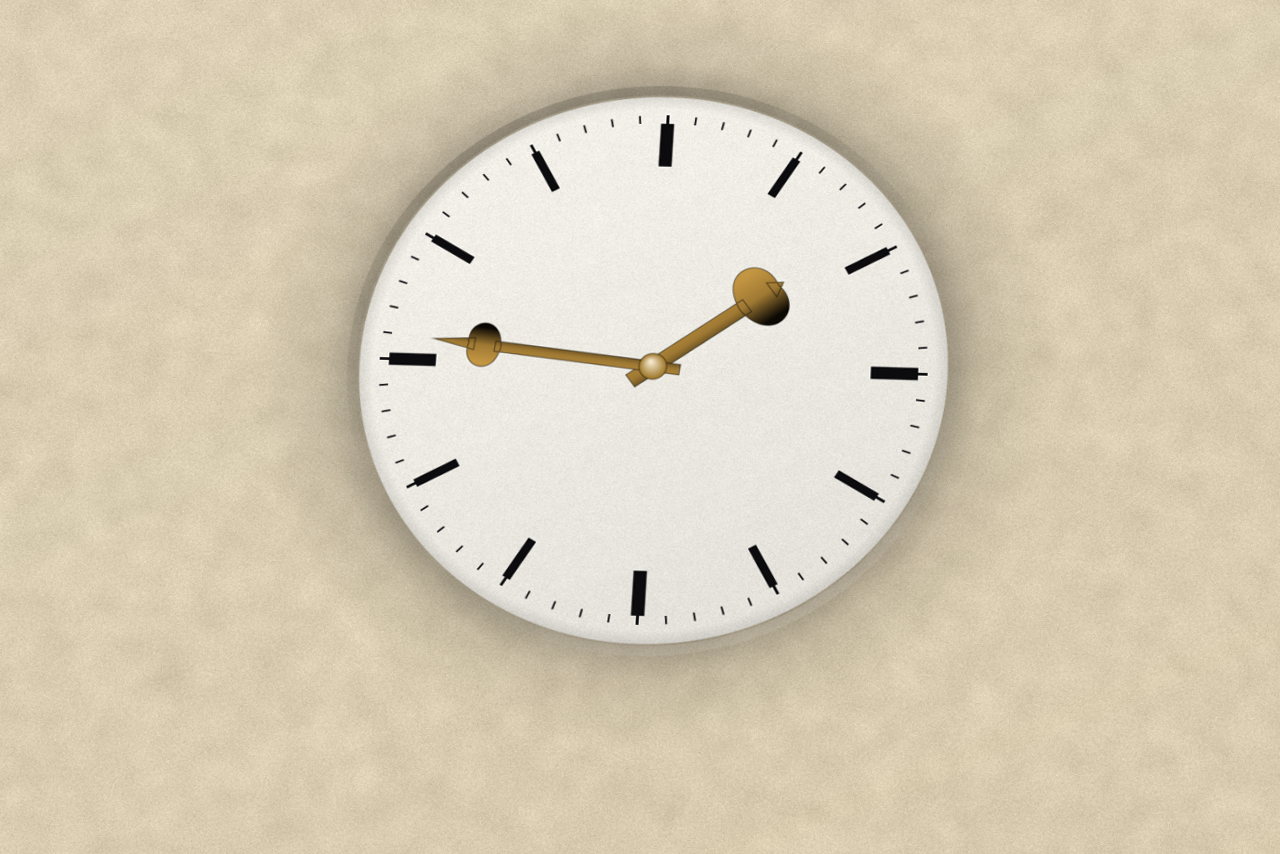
1:46
